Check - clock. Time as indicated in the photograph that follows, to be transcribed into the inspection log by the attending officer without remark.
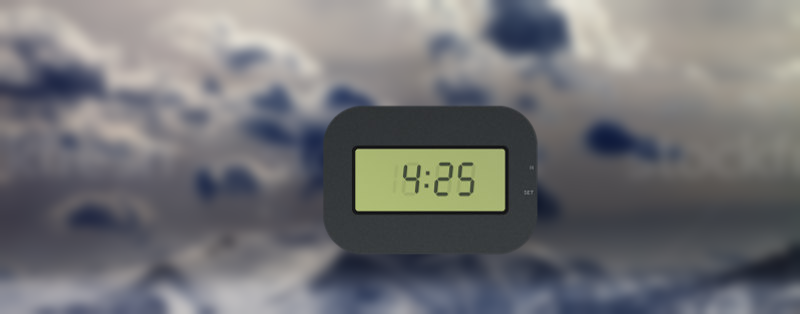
4:25
